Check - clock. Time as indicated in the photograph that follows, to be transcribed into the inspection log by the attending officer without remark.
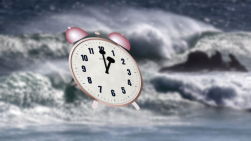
1:00
